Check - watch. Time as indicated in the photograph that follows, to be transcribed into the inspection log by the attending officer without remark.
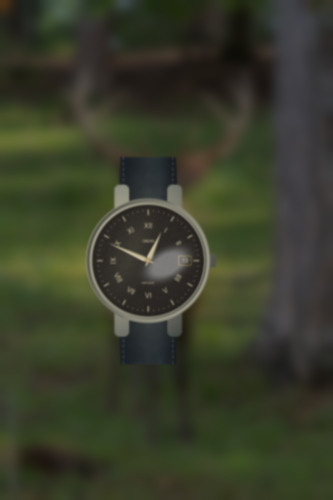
12:49
